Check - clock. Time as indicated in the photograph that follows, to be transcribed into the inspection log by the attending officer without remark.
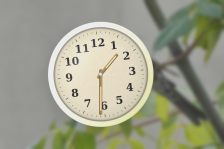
1:31
